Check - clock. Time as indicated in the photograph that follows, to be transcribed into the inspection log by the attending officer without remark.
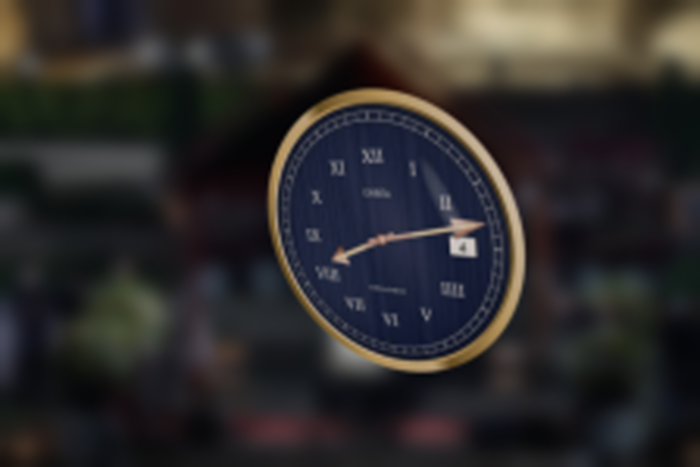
8:13
